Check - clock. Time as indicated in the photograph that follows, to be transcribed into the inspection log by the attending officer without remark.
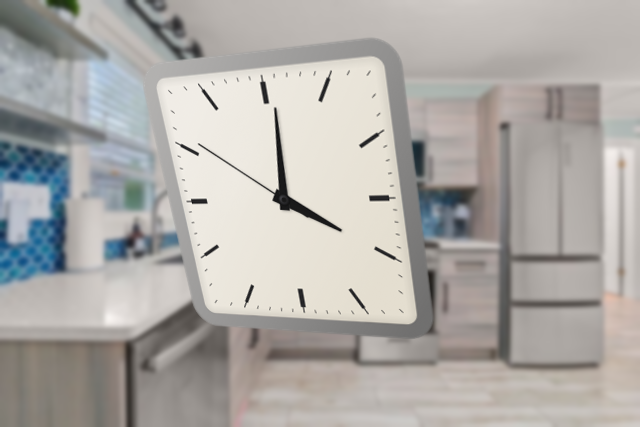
4:00:51
